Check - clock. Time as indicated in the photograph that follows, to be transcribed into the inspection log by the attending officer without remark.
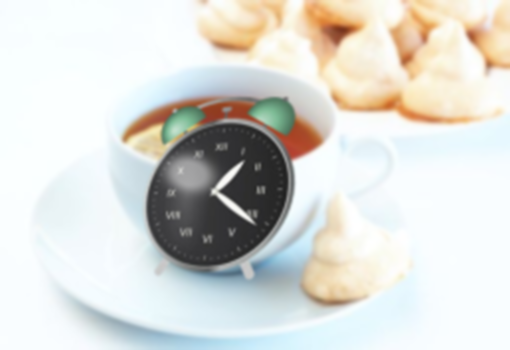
1:21
